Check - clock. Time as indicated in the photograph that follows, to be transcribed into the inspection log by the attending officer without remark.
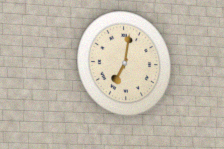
7:02
